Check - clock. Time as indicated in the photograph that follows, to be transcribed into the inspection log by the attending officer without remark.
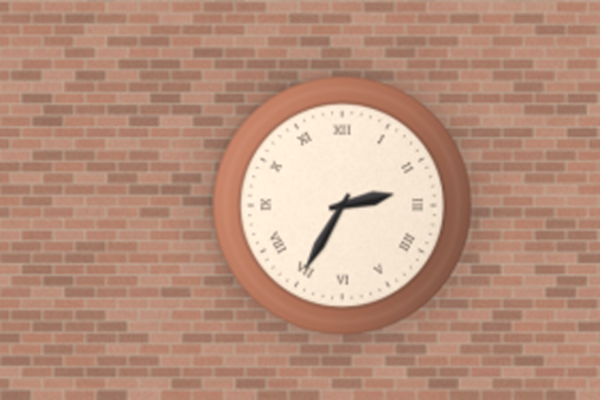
2:35
